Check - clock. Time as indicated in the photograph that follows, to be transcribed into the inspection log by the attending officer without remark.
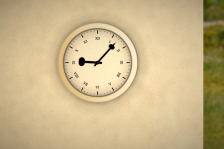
9:07
